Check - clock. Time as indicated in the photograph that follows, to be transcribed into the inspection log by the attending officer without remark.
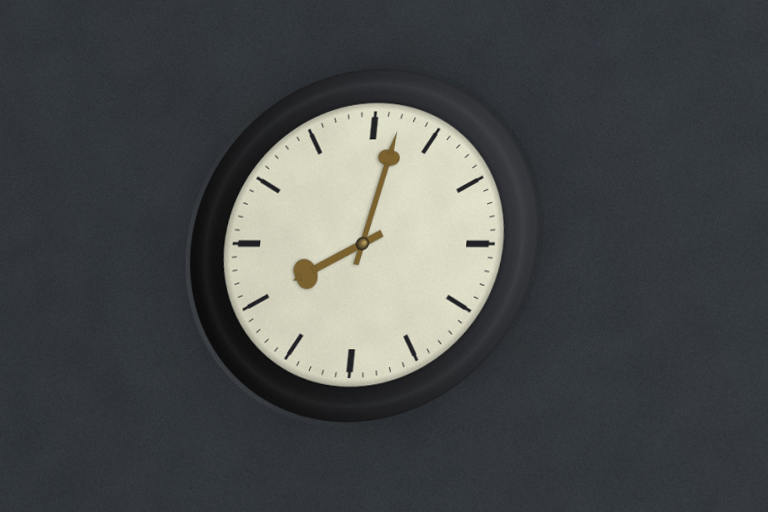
8:02
